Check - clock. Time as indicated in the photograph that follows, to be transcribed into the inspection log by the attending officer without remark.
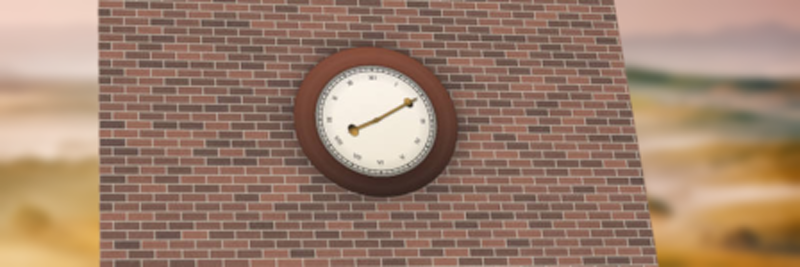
8:10
